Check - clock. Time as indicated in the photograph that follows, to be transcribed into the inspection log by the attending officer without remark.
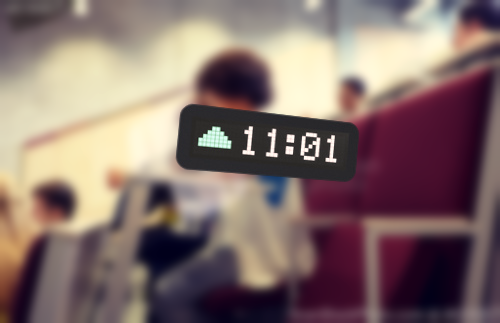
11:01
